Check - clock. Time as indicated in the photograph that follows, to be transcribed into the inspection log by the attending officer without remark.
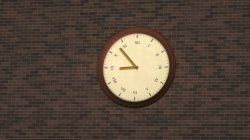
8:53
